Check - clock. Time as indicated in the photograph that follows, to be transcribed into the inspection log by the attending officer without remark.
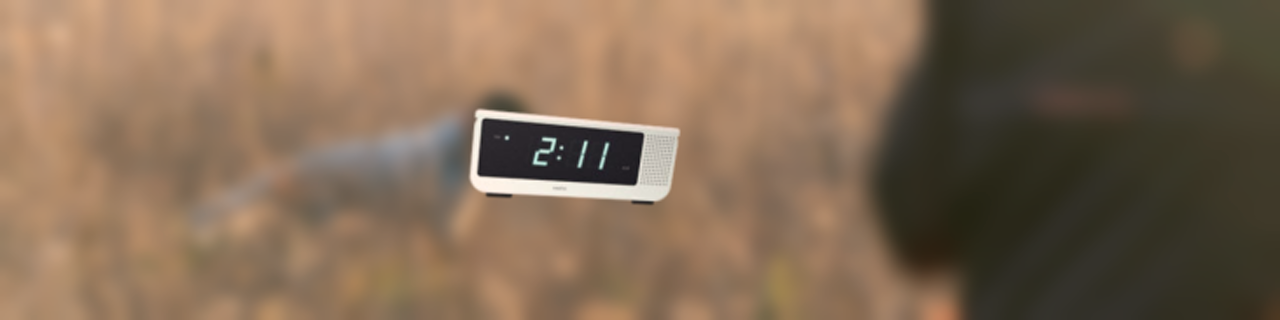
2:11
